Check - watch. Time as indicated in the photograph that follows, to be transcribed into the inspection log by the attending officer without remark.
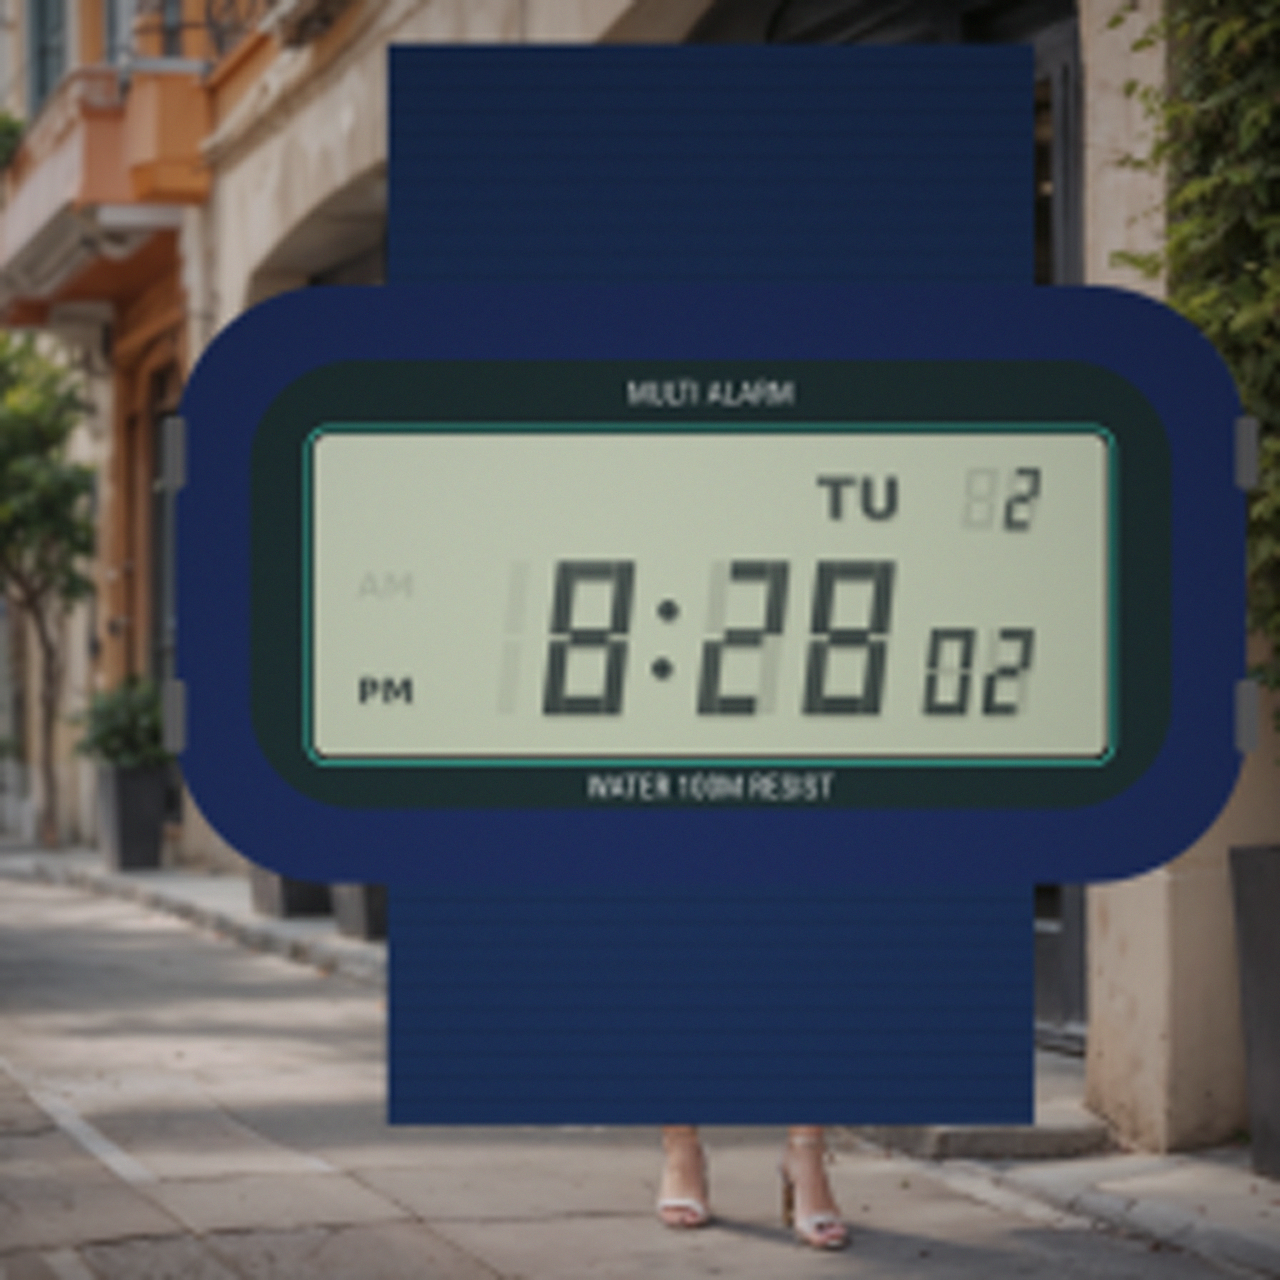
8:28:02
